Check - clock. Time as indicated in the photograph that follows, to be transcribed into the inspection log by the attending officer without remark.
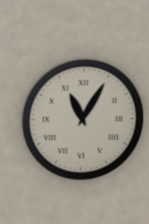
11:05
